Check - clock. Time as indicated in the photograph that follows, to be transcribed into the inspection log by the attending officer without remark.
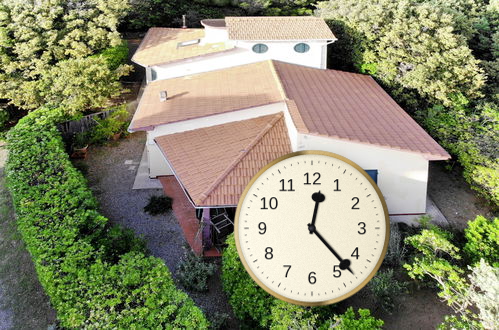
12:23
